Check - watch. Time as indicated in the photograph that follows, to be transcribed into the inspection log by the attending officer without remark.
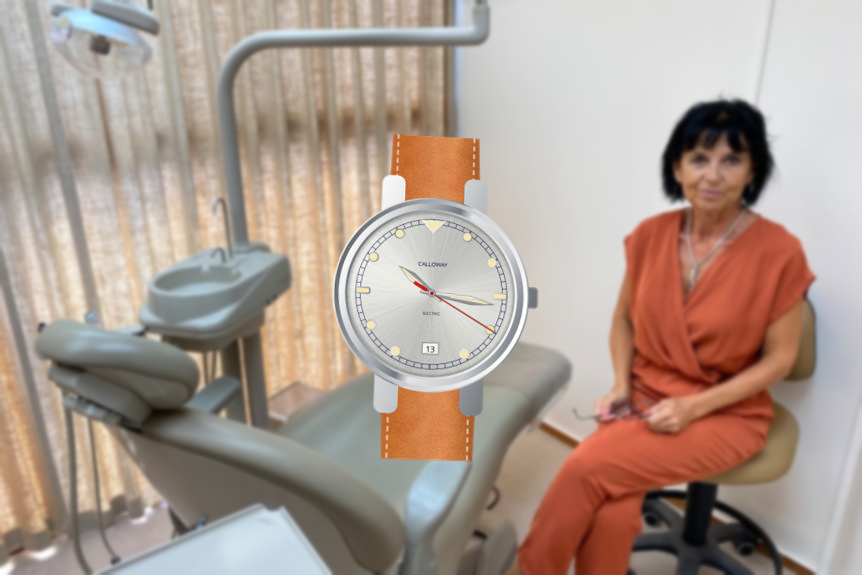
10:16:20
